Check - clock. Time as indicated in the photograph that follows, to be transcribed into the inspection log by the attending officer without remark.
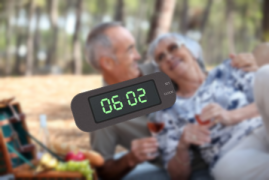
6:02
